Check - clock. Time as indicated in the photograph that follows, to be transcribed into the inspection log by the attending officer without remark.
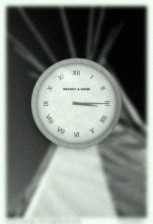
3:15
